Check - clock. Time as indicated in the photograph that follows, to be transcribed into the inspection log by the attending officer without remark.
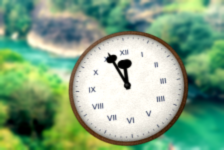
11:56
